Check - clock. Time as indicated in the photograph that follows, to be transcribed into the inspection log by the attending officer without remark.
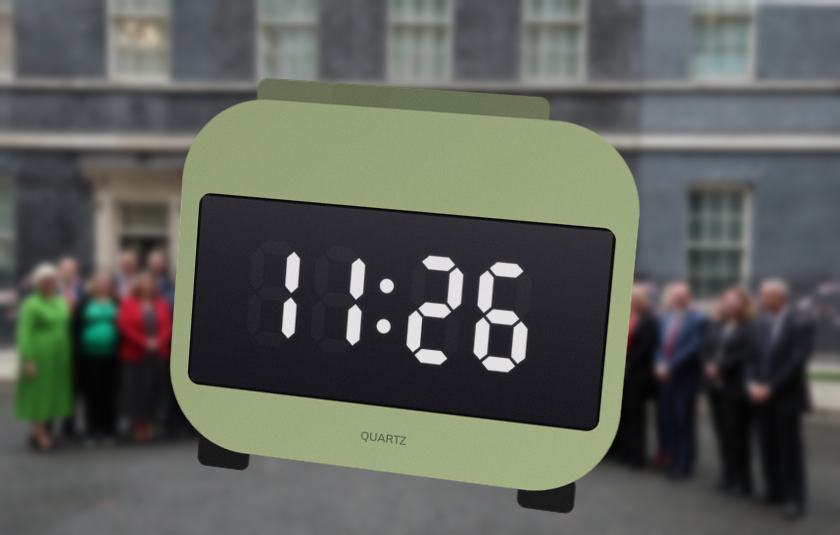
11:26
